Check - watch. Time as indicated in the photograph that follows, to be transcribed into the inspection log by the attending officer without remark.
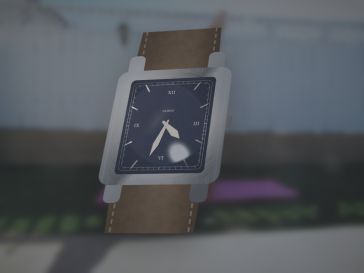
4:33
